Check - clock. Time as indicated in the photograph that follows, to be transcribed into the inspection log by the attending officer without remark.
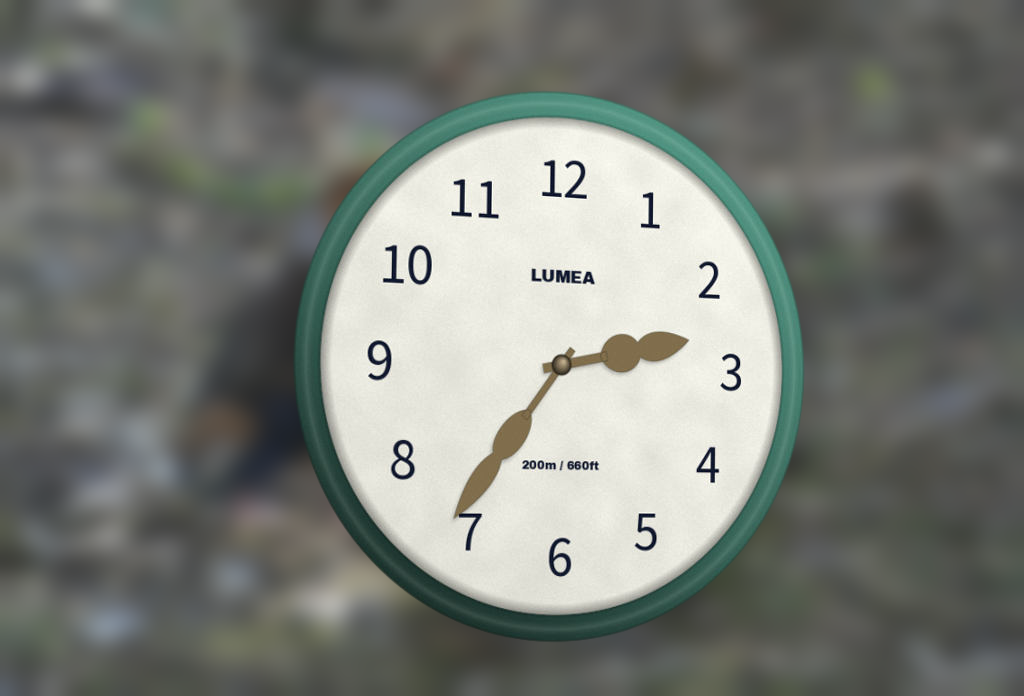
2:36
